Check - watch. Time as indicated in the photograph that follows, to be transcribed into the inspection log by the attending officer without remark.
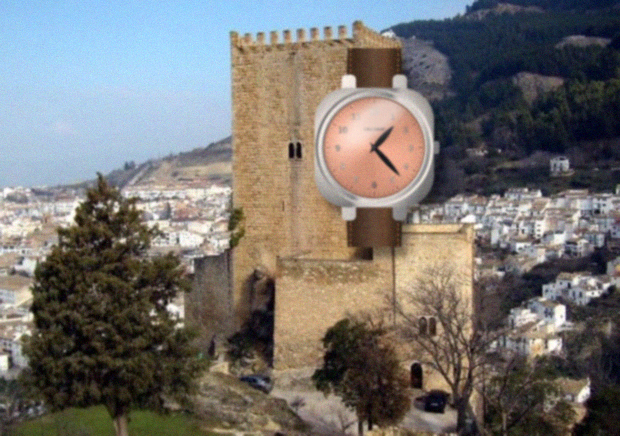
1:23
